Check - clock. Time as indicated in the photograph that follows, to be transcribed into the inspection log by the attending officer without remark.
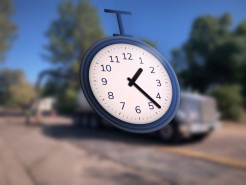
1:23
